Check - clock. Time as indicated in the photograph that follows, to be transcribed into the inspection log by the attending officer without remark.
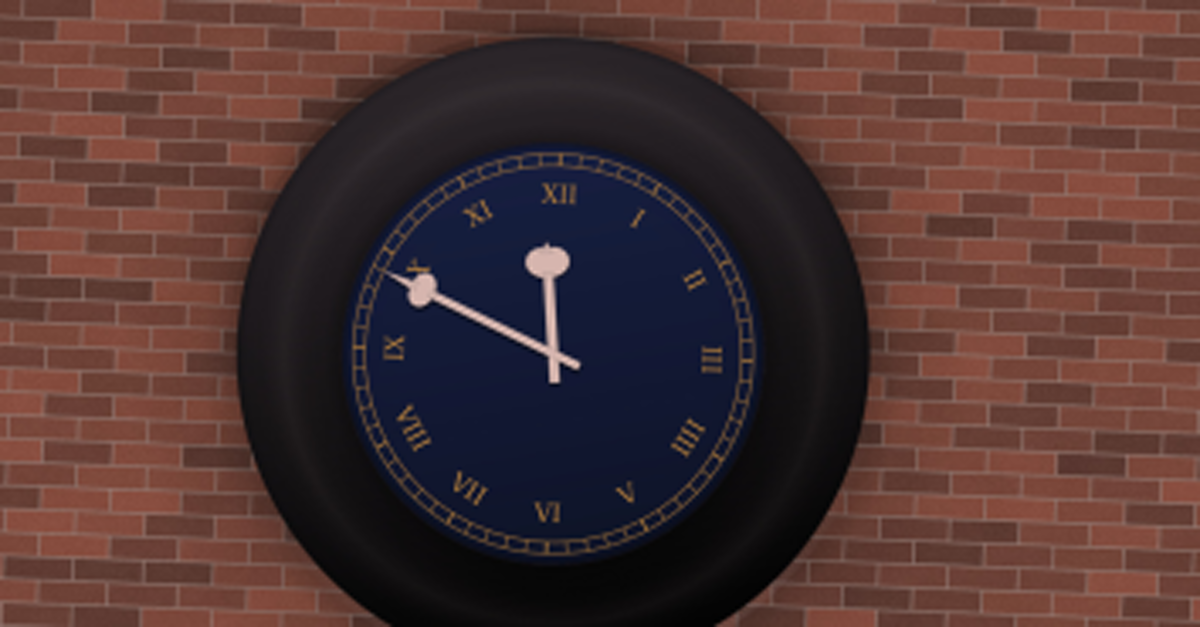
11:49
